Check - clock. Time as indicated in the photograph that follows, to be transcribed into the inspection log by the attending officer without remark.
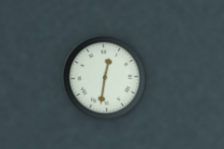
12:32
